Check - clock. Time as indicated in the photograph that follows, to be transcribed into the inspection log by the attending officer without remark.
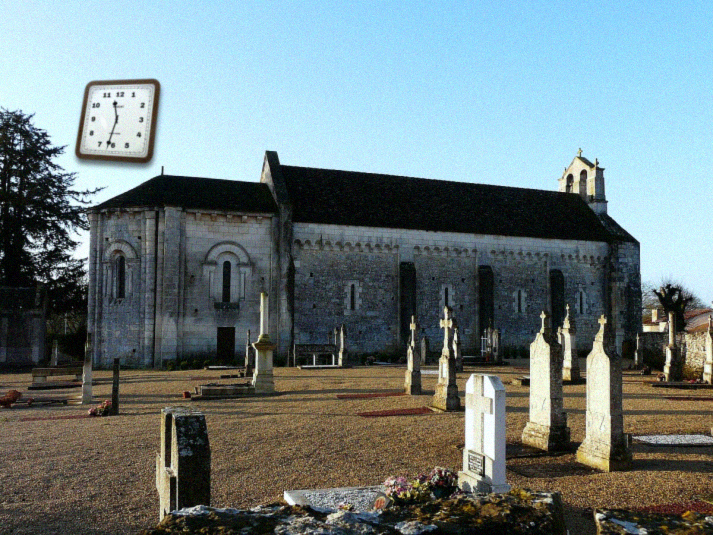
11:32
